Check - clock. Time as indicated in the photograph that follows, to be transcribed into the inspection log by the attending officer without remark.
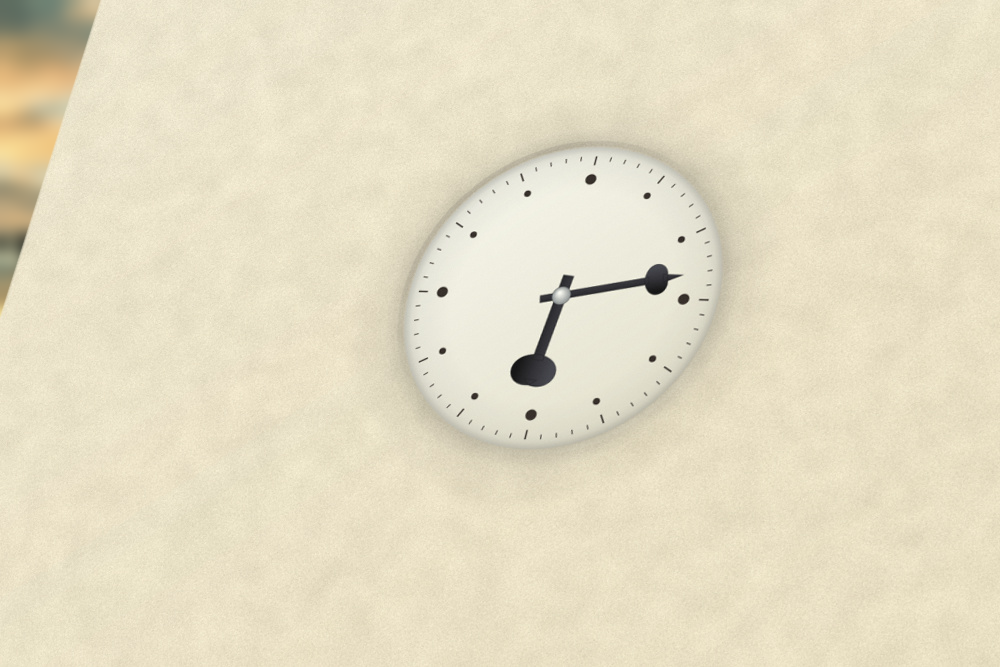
6:13
